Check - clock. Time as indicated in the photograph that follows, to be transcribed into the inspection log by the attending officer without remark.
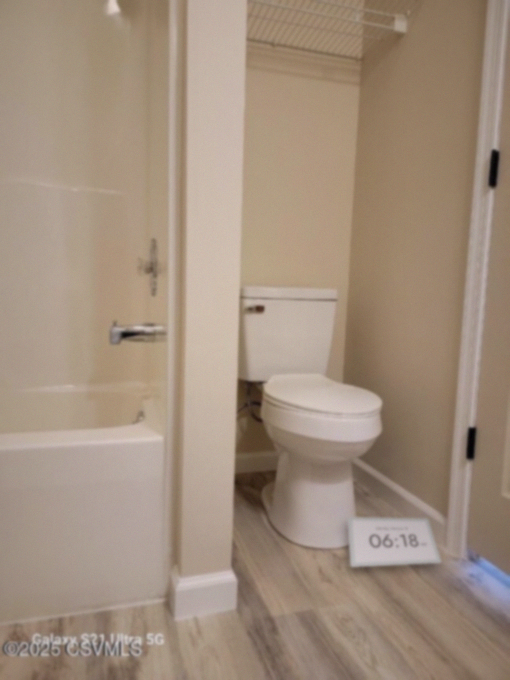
6:18
